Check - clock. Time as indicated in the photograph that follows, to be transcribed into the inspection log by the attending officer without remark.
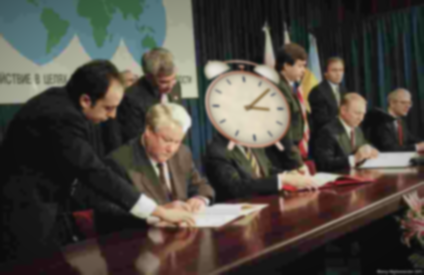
3:08
